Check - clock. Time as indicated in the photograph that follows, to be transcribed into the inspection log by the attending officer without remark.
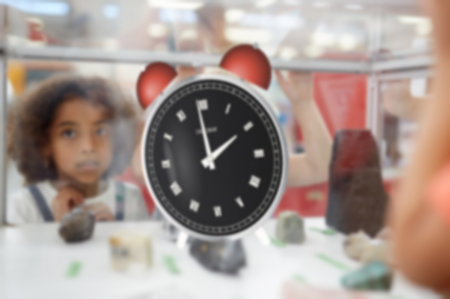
1:59
